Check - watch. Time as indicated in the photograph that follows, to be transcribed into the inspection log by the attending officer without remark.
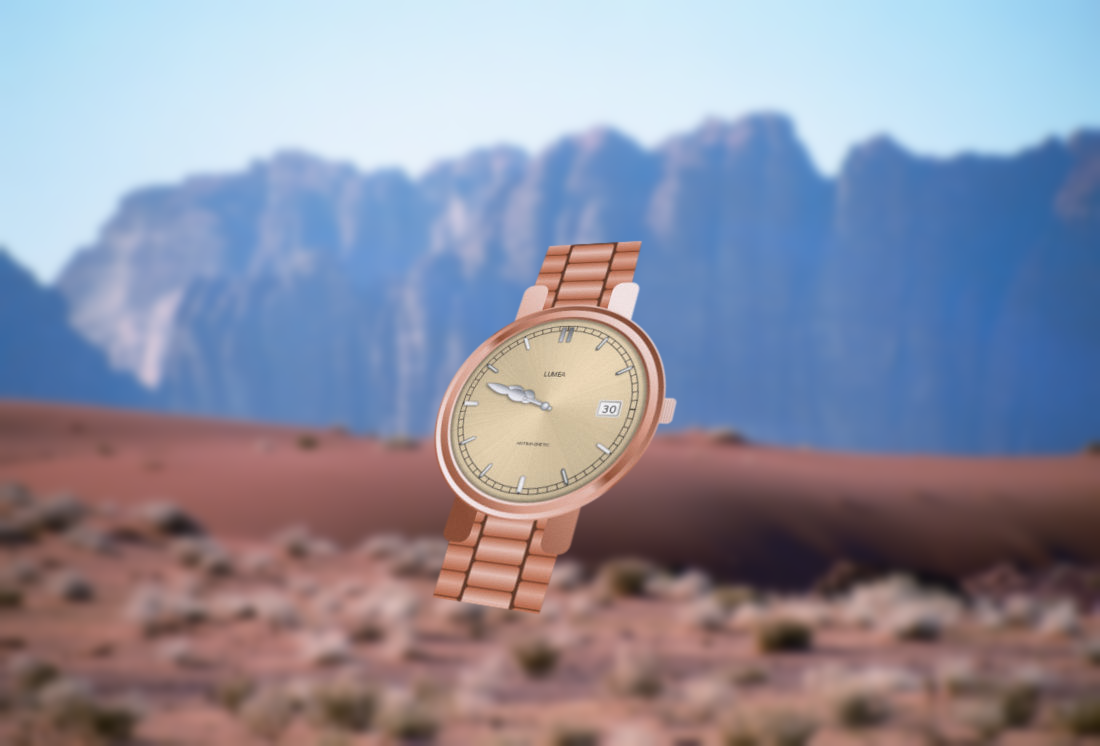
9:48
